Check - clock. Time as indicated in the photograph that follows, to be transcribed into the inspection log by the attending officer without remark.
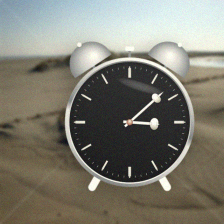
3:08
